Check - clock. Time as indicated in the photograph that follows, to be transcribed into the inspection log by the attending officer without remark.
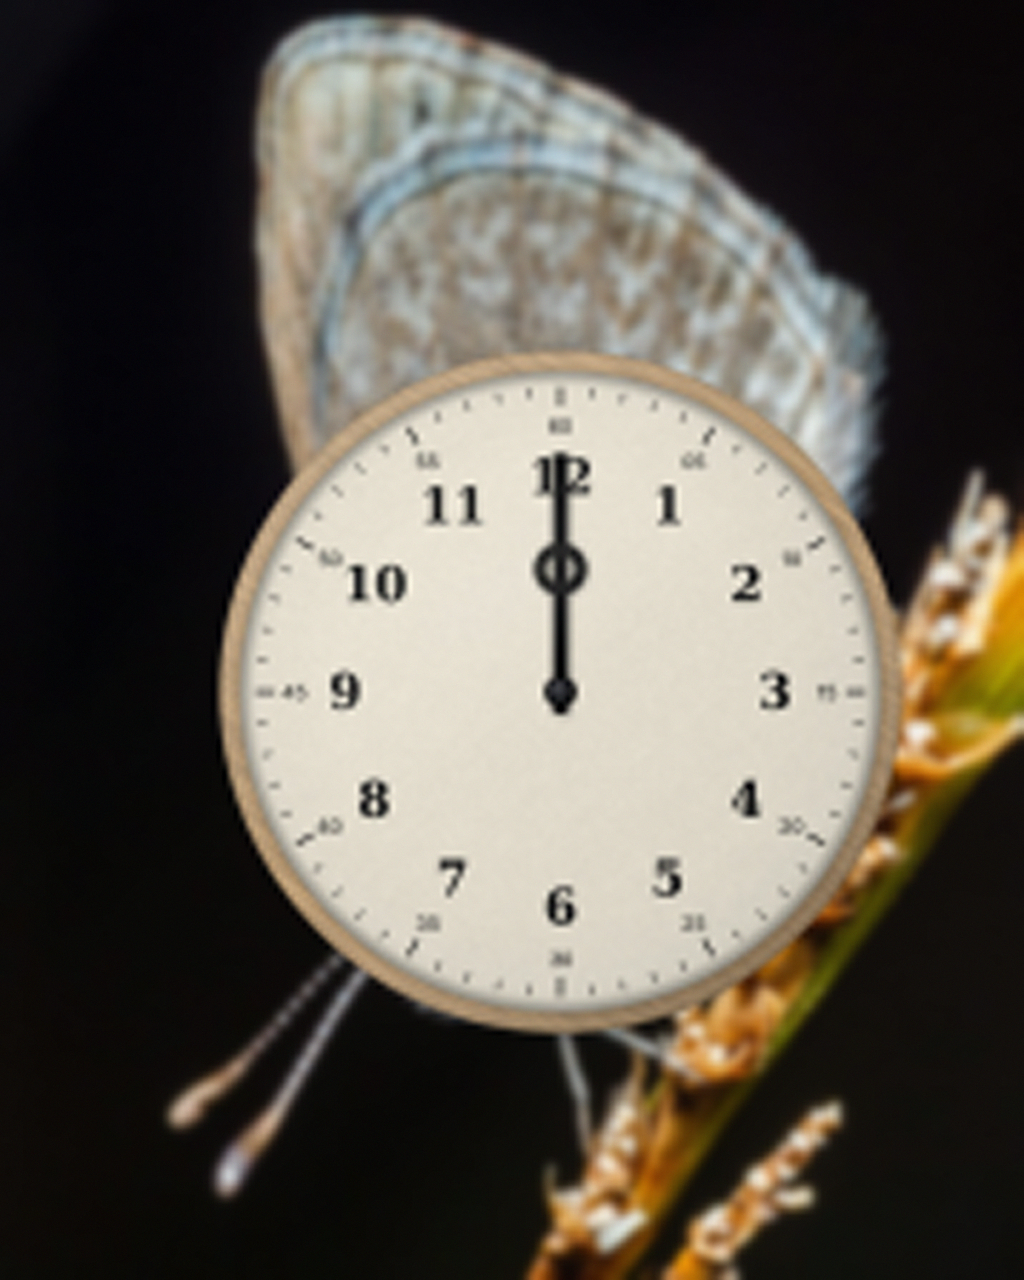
12:00
